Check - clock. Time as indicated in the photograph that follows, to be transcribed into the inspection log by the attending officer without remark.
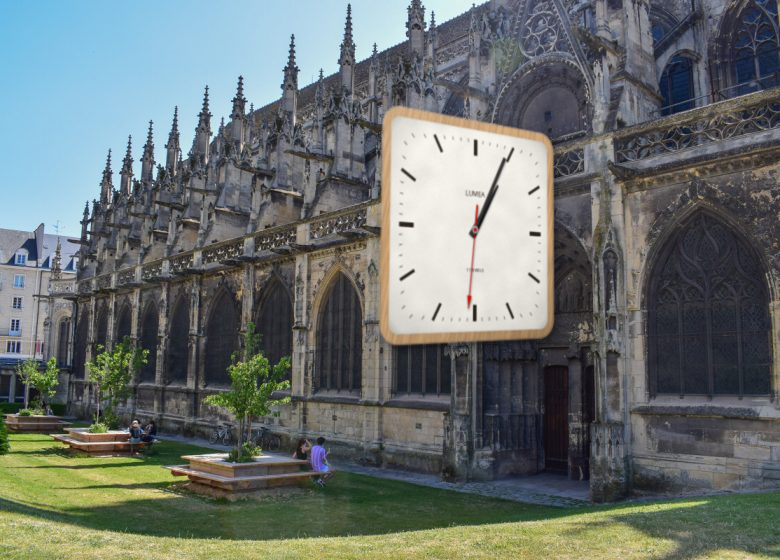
1:04:31
